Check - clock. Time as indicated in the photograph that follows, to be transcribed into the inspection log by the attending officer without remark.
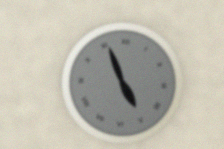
4:56
